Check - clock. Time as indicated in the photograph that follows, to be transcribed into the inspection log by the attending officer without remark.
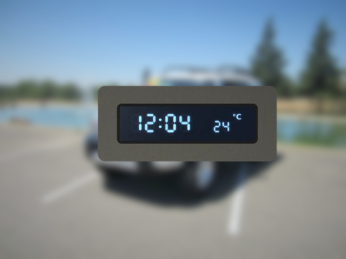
12:04
